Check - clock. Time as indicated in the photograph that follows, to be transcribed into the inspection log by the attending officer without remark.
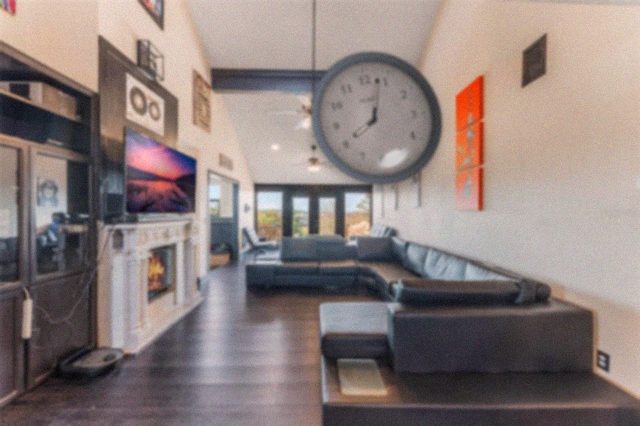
8:03
